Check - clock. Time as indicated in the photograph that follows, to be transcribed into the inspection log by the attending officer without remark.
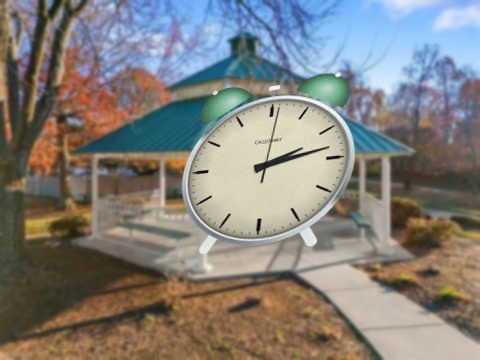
2:13:01
